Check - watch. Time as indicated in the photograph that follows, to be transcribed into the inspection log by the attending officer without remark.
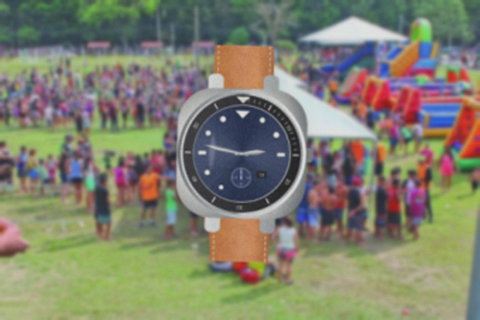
2:47
